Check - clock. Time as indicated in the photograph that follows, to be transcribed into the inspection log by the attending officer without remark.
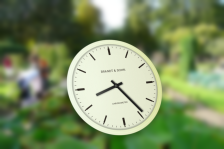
8:24
